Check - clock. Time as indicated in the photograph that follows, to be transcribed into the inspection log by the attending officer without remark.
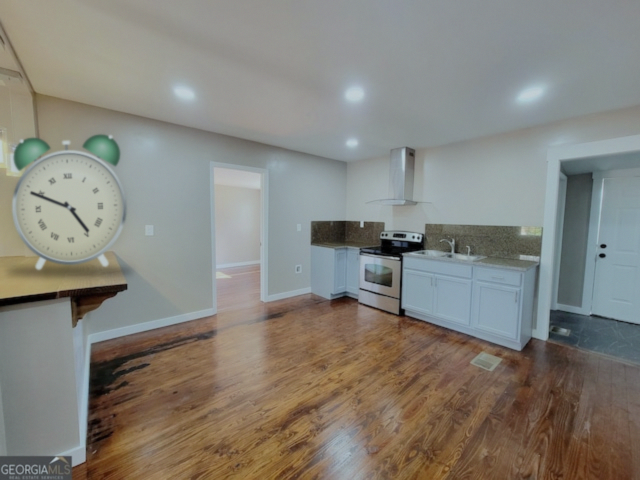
4:49
